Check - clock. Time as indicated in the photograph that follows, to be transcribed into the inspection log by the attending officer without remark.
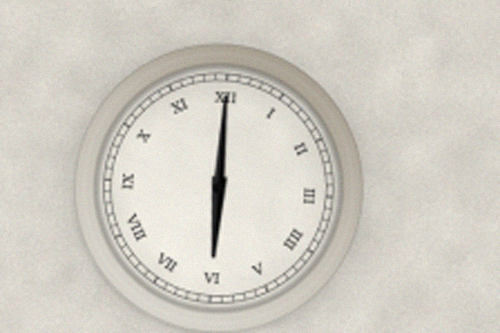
6:00
